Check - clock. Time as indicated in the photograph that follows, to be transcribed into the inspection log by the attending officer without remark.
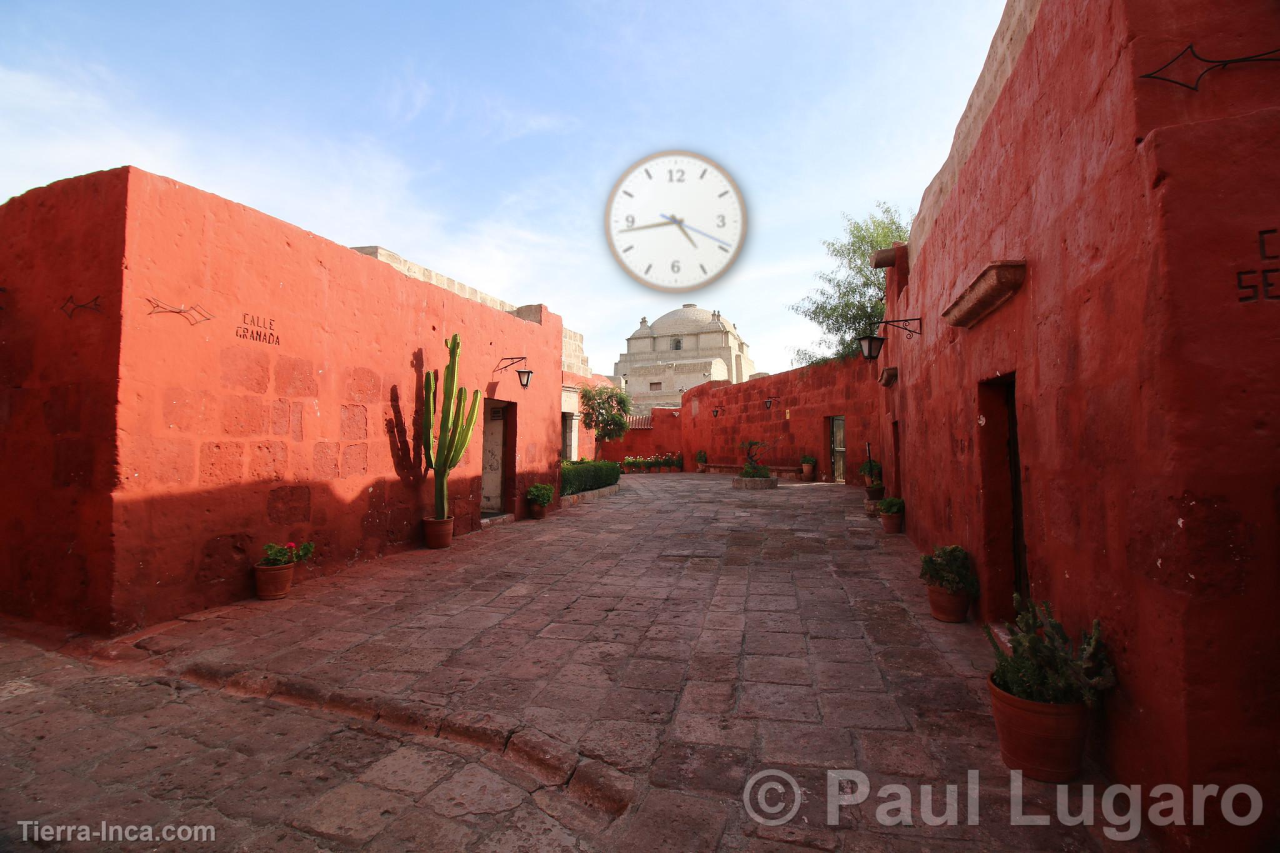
4:43:19
